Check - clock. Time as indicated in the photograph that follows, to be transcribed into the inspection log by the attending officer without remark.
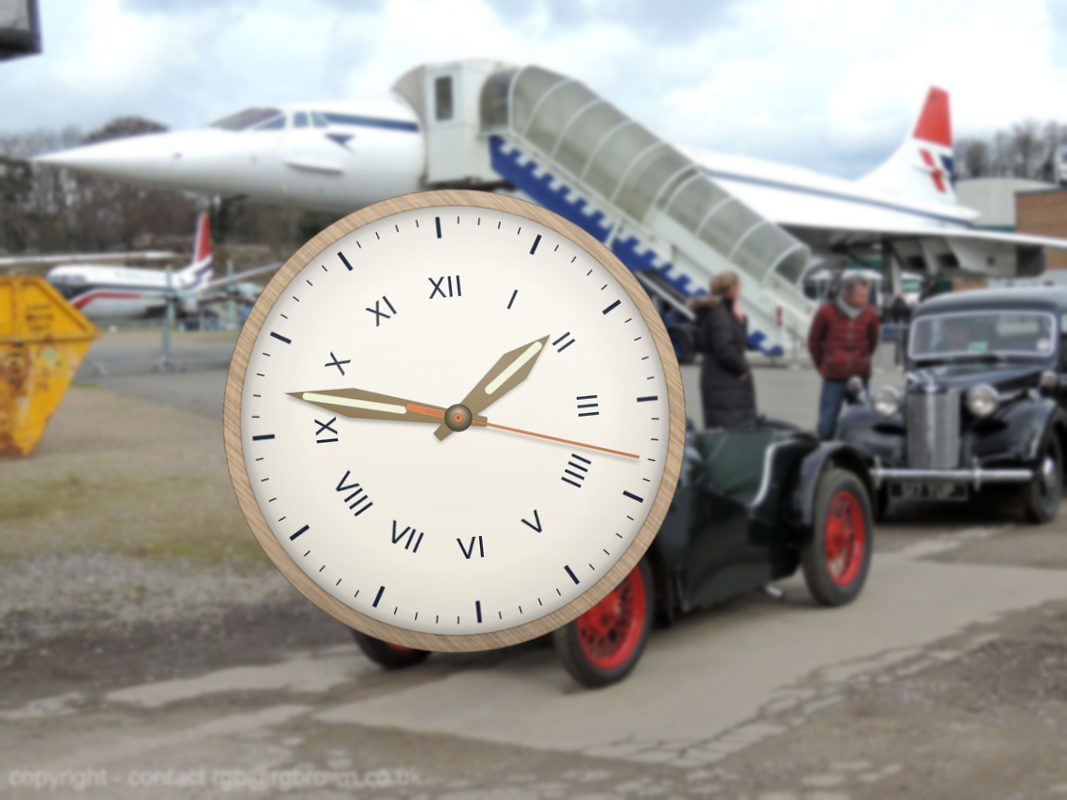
1:47:18
